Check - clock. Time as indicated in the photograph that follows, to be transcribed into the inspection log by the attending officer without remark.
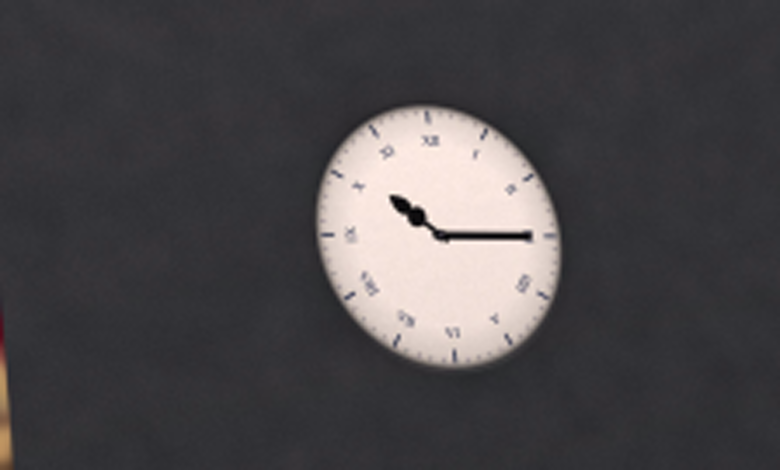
10:15
